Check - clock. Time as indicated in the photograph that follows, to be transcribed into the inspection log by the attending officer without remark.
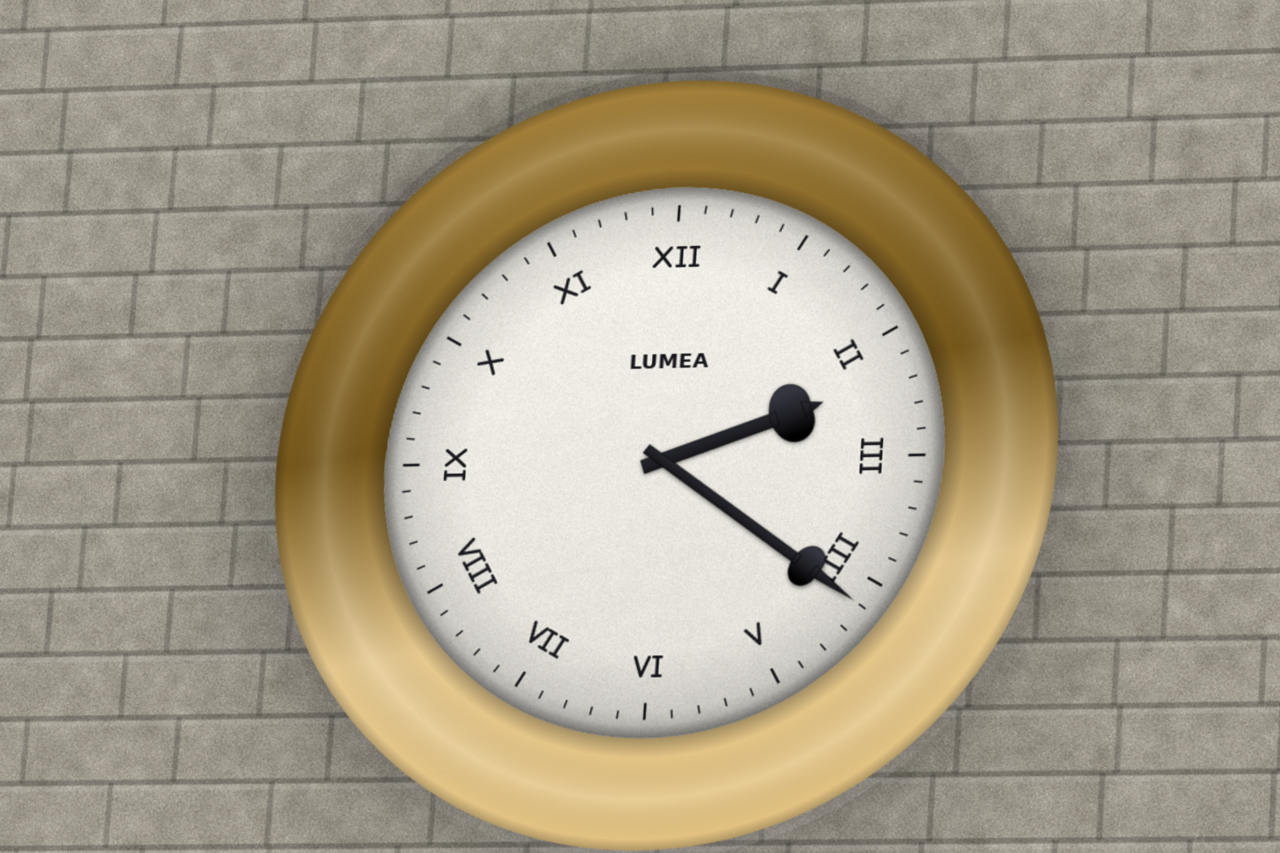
2:21
